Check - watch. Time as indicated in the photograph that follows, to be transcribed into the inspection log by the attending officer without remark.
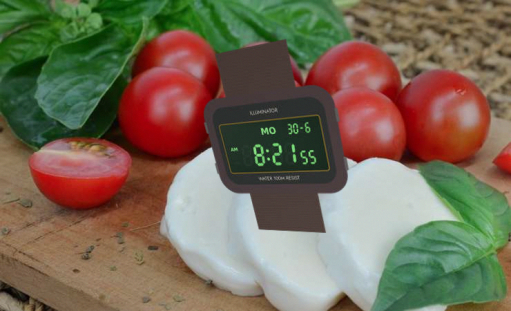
8:21:55
